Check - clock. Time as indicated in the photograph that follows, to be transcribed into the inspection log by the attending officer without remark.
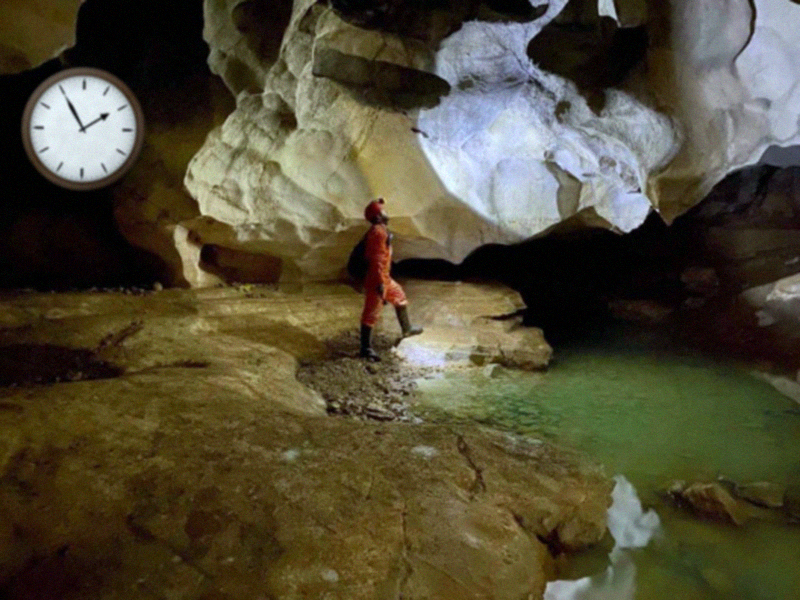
1:55
